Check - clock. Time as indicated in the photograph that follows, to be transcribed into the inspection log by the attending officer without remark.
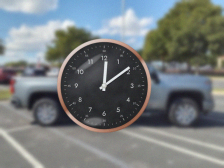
12:09
